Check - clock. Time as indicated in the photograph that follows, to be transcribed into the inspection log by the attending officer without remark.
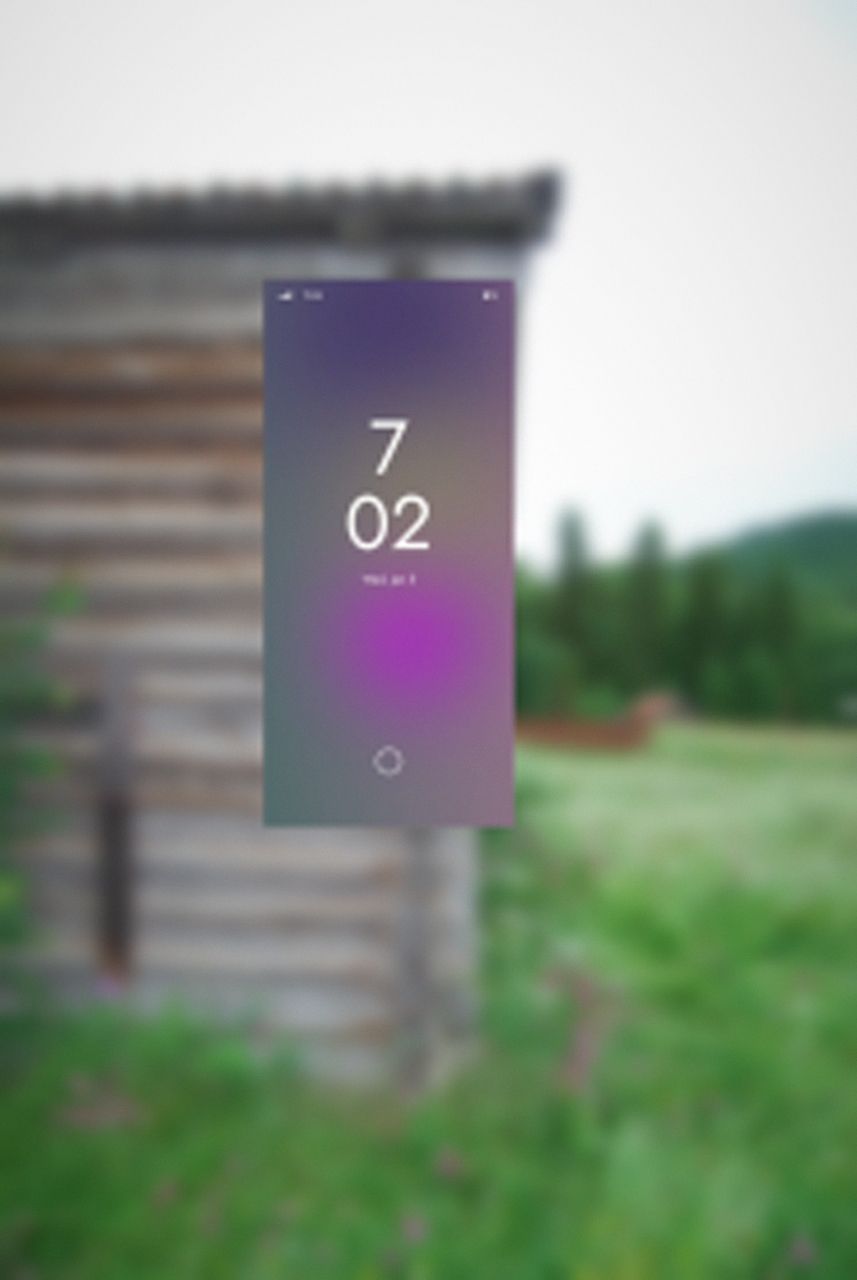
7:02
